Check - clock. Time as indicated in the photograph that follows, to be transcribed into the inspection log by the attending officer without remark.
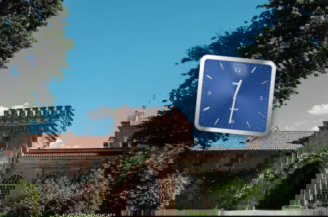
12:31
